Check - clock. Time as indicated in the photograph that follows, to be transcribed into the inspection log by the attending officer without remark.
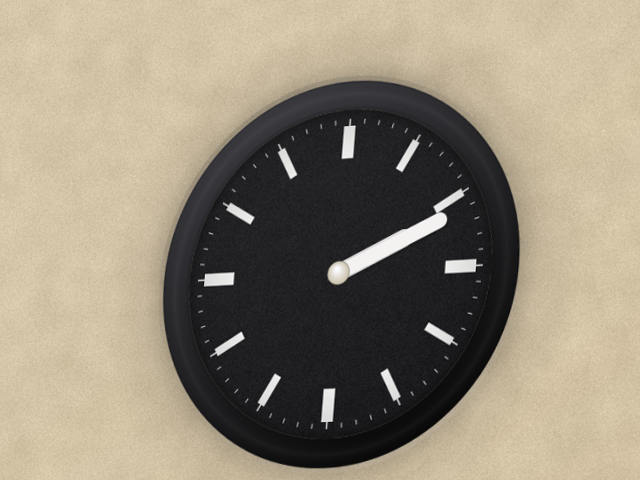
2:11
